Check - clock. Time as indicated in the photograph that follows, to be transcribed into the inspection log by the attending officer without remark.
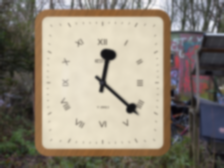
12:22
